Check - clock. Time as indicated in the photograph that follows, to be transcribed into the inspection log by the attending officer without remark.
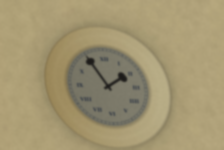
1:55
